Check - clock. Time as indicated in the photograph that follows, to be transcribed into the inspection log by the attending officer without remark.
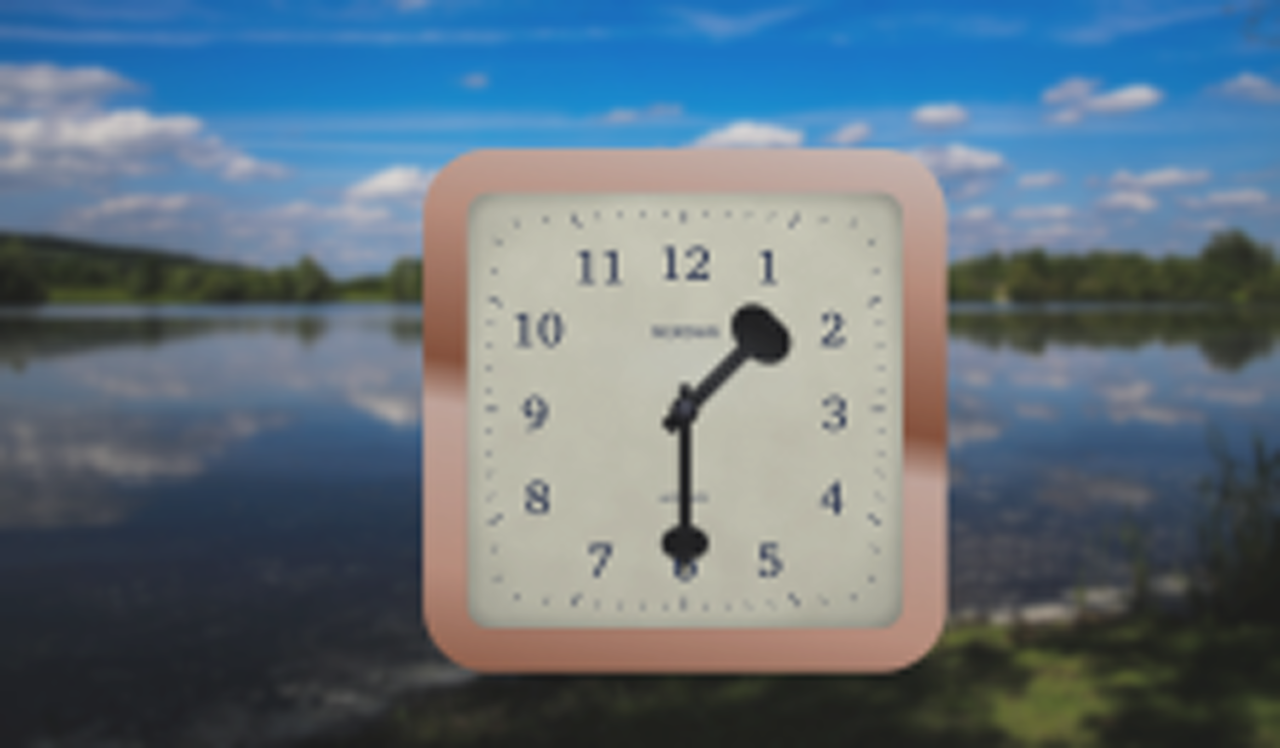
1:30
